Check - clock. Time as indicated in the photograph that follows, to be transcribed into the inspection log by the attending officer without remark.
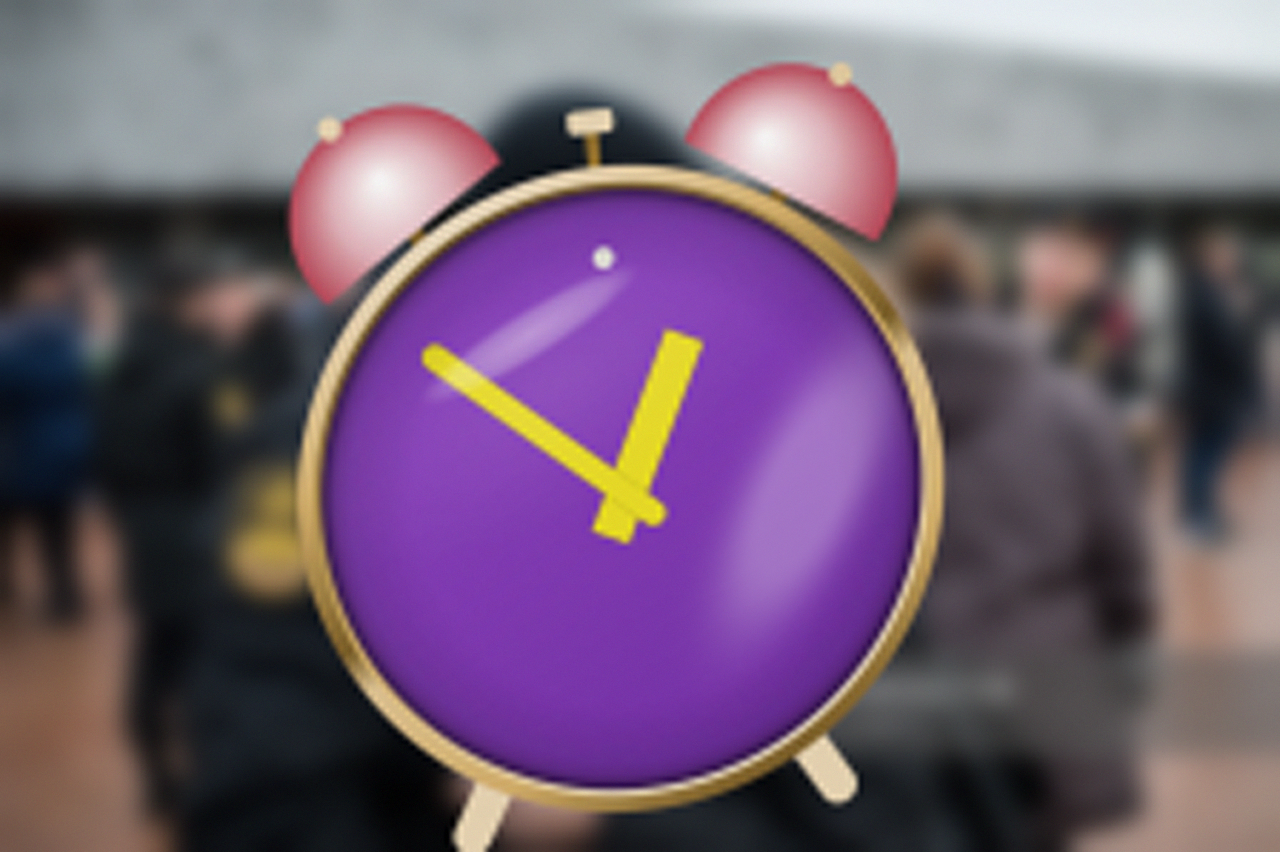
12:52
